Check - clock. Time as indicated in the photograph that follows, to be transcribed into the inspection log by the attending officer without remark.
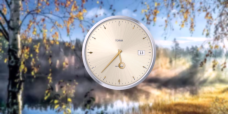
5:37
